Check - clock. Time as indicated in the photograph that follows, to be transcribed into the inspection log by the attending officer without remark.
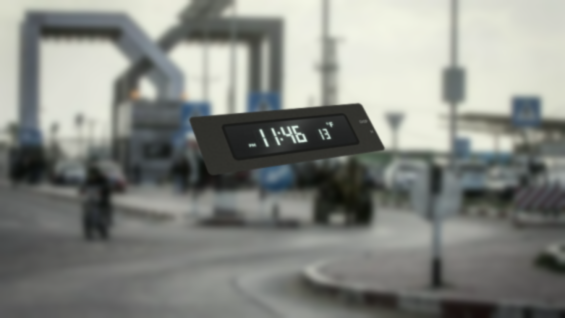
11:46
